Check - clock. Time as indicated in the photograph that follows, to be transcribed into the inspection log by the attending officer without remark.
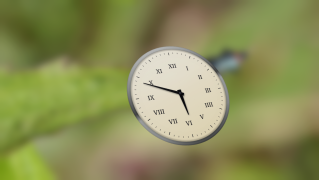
5:49
